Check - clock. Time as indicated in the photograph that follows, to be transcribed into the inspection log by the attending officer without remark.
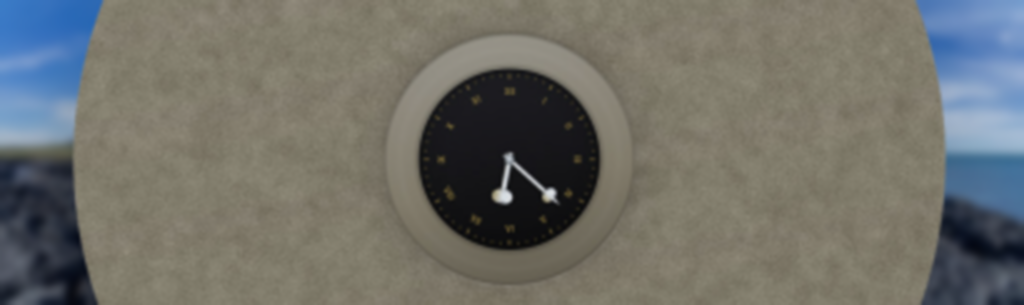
6:22
